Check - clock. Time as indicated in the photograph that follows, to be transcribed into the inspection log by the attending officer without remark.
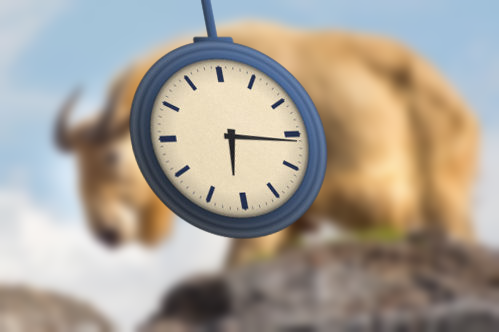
6:16
